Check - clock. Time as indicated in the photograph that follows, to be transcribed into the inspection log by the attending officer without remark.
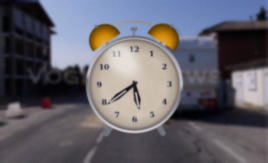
5:39
